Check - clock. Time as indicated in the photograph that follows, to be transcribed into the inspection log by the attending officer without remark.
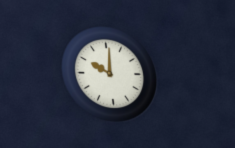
10:01
